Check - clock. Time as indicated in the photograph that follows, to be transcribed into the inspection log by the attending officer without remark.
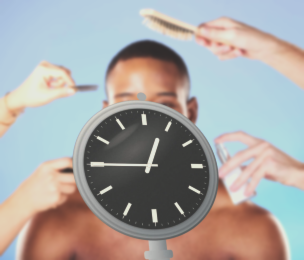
12:45
